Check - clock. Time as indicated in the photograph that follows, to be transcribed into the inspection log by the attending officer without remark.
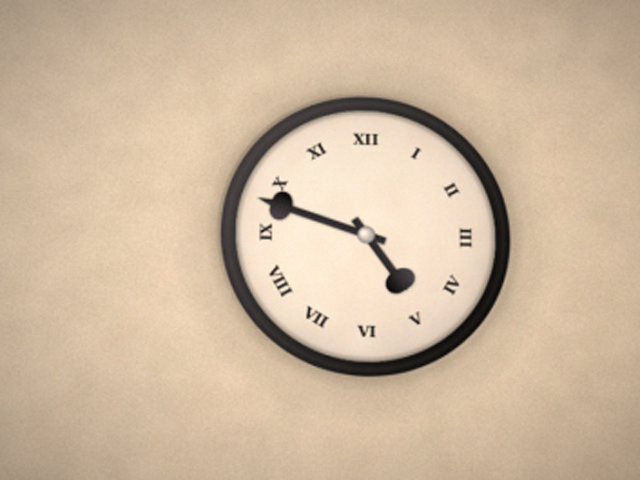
4:48
